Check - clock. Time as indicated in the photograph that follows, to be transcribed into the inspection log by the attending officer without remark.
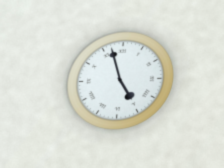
4:57
